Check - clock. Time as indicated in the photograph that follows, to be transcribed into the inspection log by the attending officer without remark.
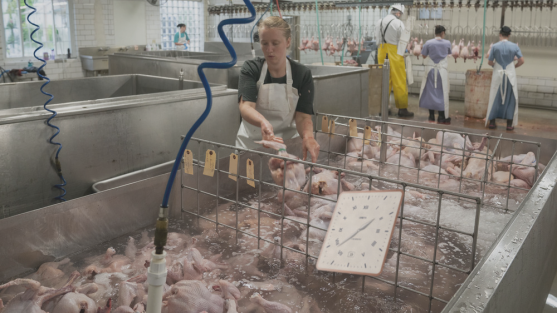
1:38
